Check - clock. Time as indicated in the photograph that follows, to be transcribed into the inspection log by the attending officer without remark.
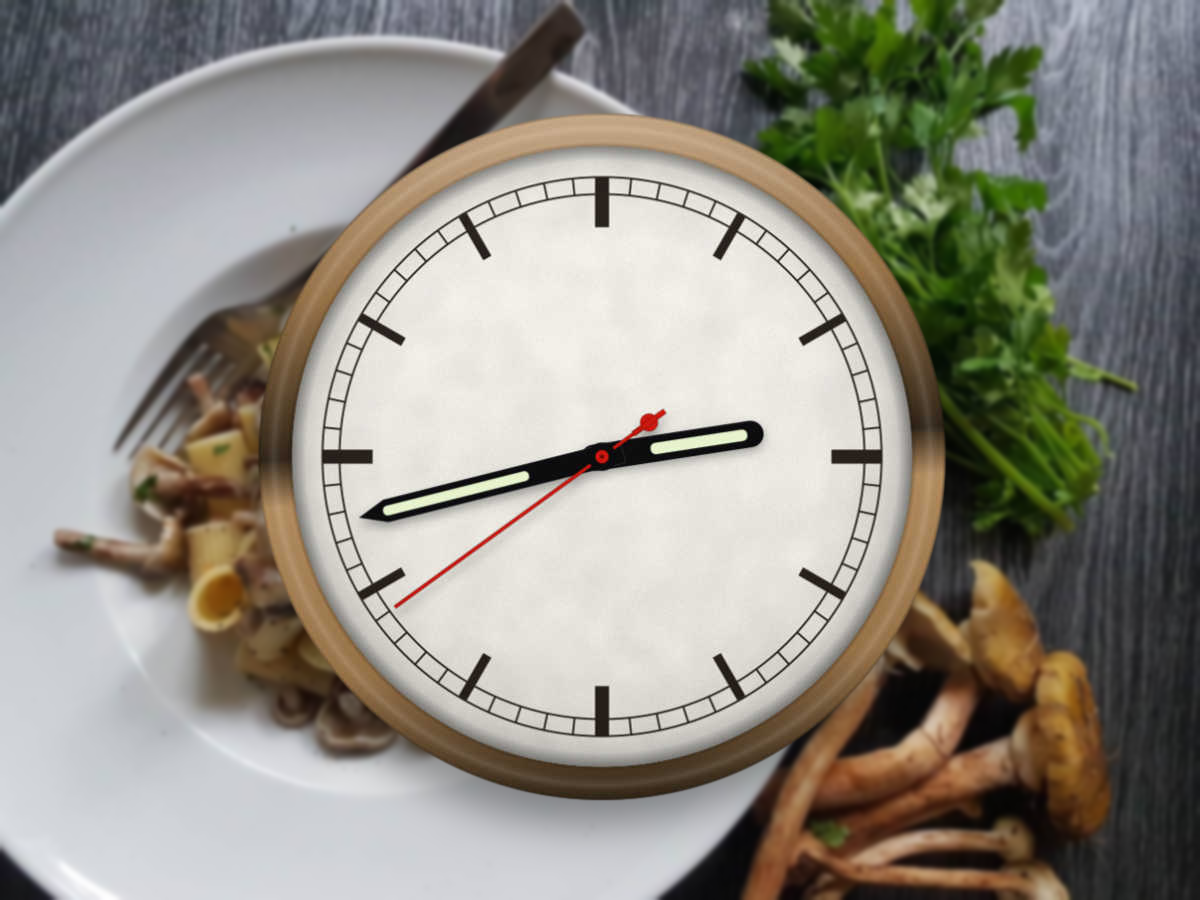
2:42:39
